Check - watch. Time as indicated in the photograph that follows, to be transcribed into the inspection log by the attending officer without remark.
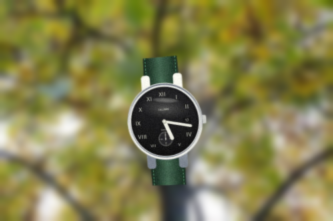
5:17
